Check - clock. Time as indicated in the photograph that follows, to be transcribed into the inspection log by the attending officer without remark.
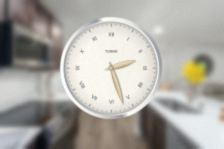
2:27
